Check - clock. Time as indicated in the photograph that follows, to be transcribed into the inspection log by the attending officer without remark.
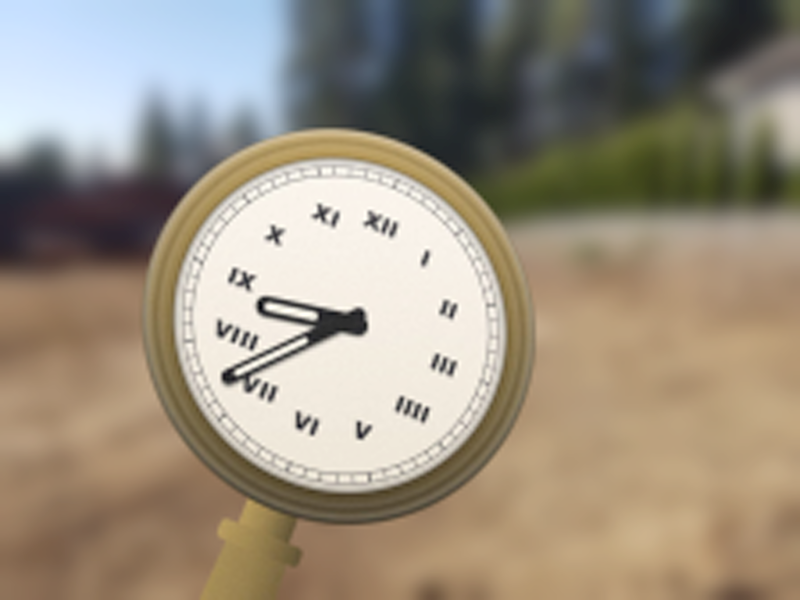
8:37
